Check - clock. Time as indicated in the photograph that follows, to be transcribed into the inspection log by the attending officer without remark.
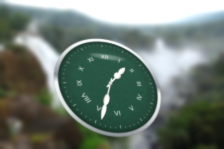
1:34
